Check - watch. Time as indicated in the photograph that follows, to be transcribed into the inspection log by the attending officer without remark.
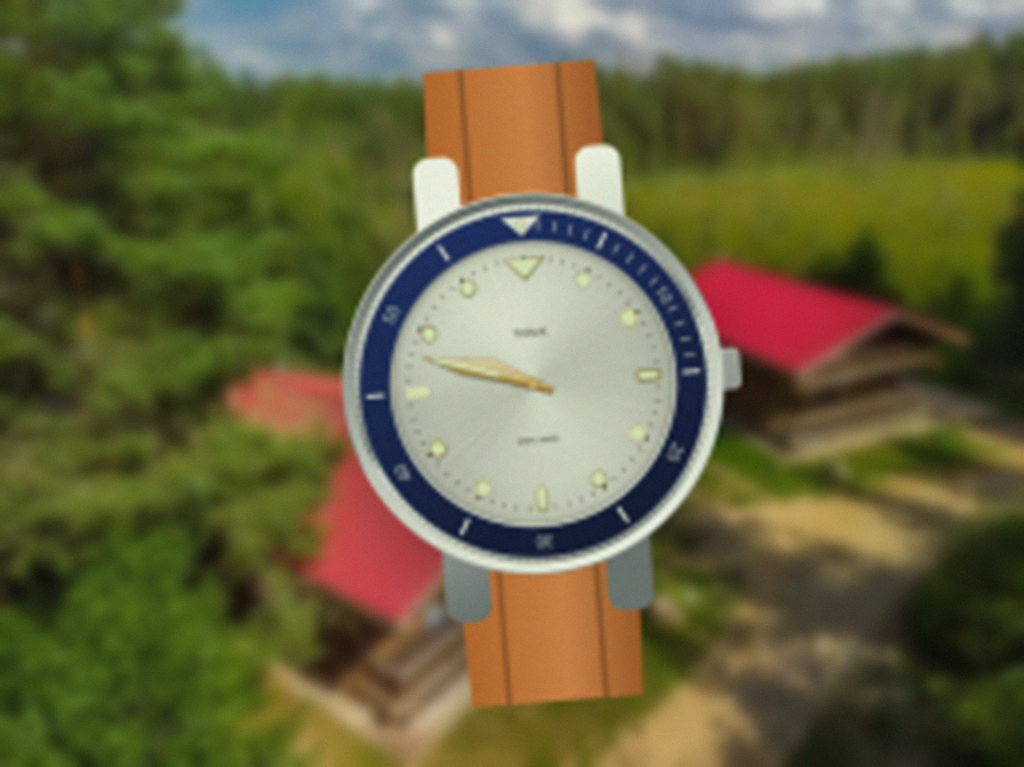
9:48
